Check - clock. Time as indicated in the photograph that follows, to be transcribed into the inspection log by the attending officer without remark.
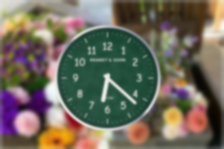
6:22
